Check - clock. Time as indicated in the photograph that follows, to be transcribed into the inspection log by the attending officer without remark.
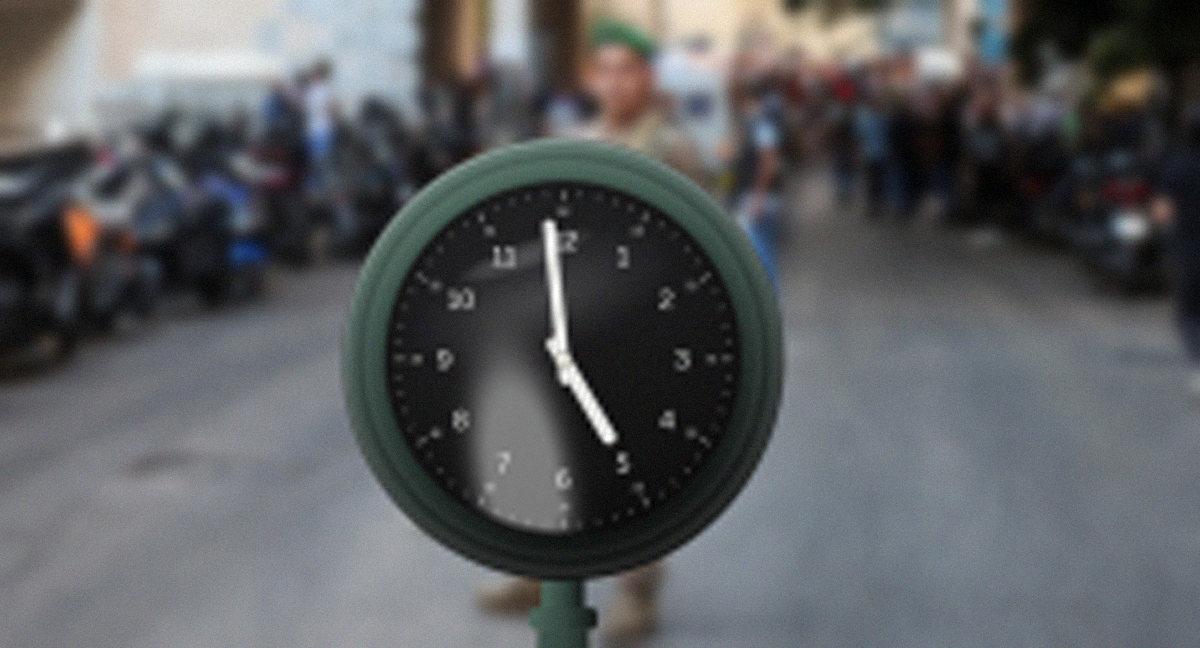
4:59
